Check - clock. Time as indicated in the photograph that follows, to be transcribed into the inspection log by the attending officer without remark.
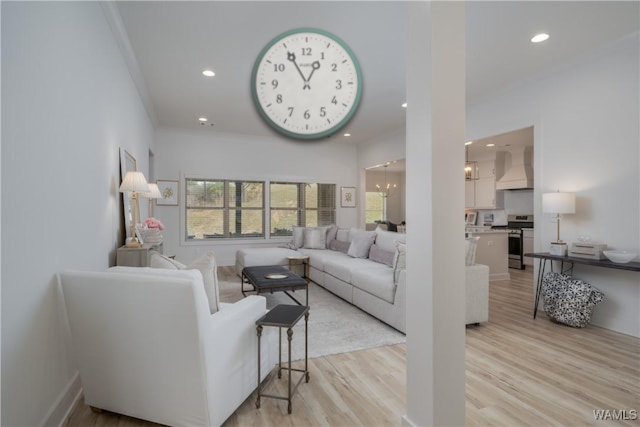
12:55
